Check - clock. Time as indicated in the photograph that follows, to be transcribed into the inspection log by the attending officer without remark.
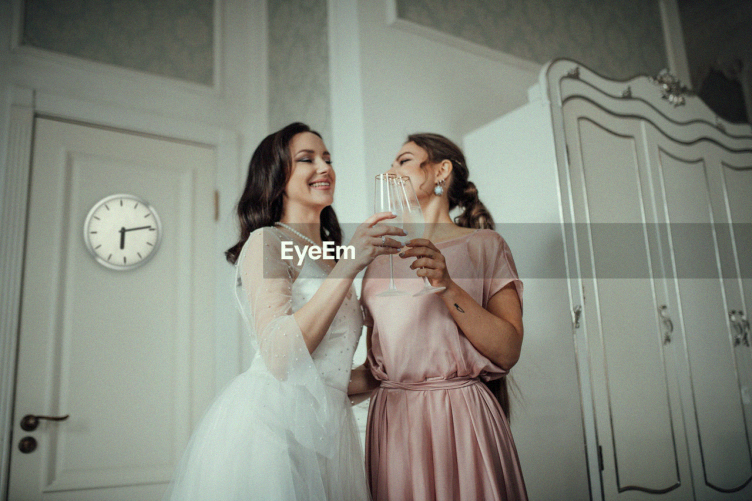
6:14
